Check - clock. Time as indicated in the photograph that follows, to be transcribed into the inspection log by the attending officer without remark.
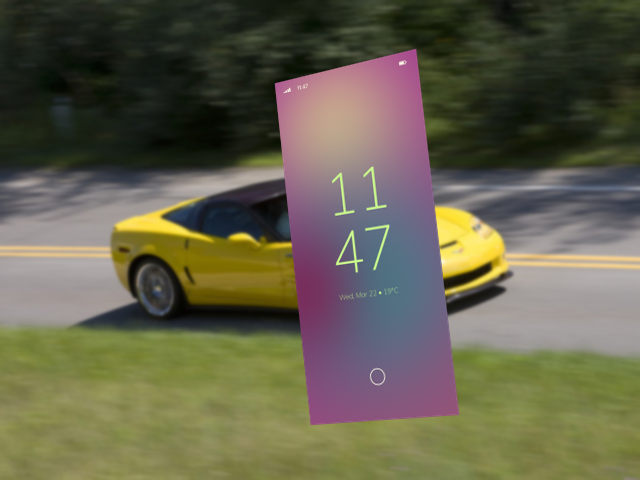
11:47
